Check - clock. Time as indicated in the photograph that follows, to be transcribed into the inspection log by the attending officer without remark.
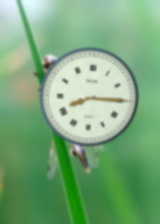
8:15
